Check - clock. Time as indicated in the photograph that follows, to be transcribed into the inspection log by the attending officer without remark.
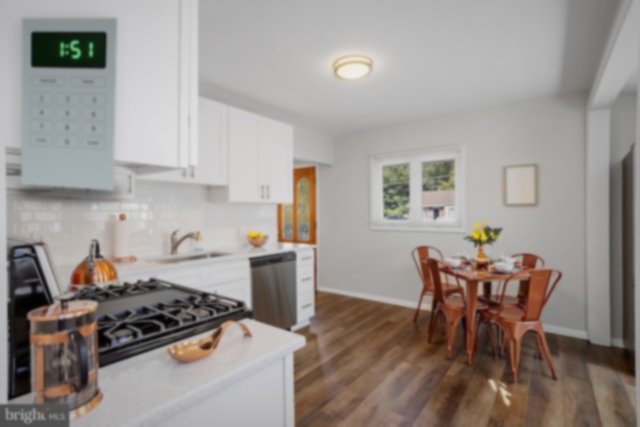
1:51
